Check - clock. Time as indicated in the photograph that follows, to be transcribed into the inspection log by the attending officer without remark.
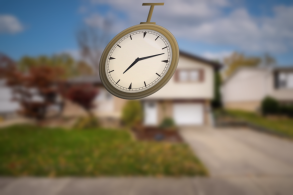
7:12
